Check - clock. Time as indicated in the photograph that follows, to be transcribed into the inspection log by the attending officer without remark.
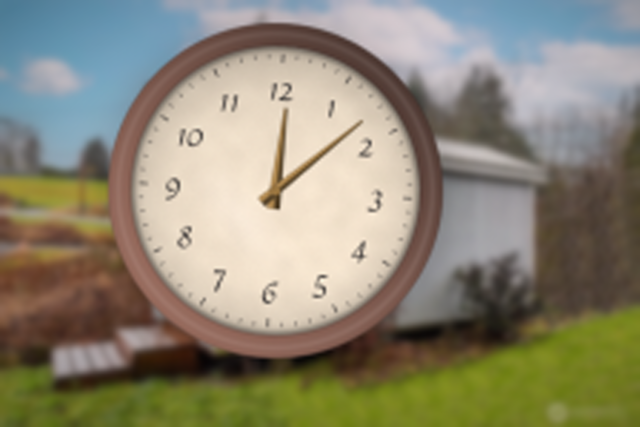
12:08
